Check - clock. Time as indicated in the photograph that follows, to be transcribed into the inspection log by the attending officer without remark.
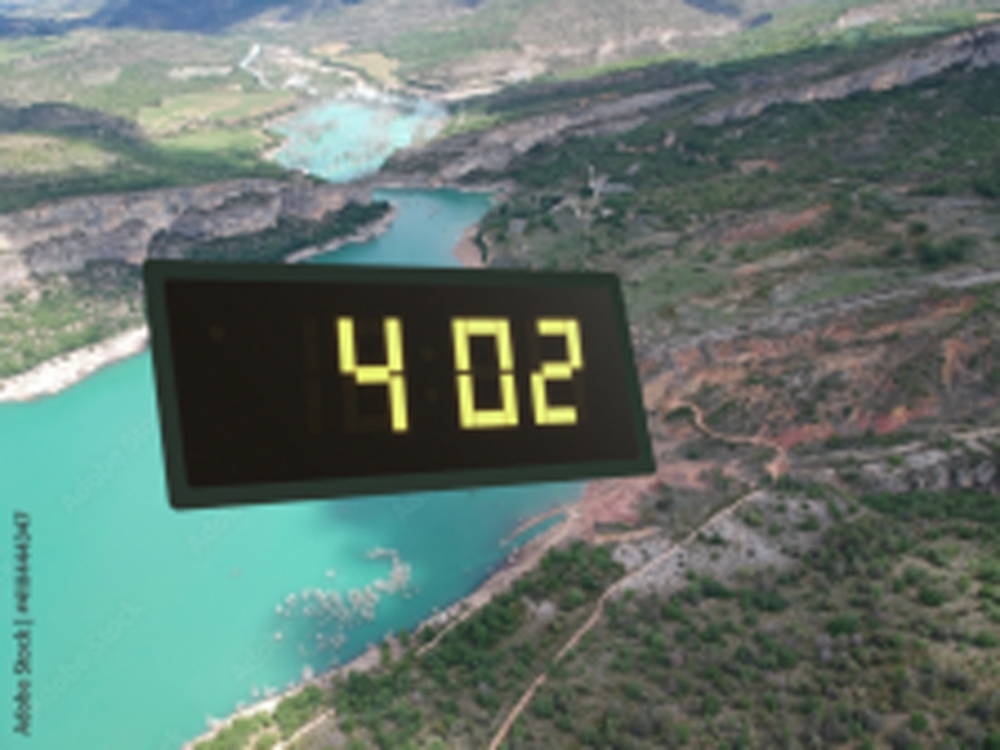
4:02
